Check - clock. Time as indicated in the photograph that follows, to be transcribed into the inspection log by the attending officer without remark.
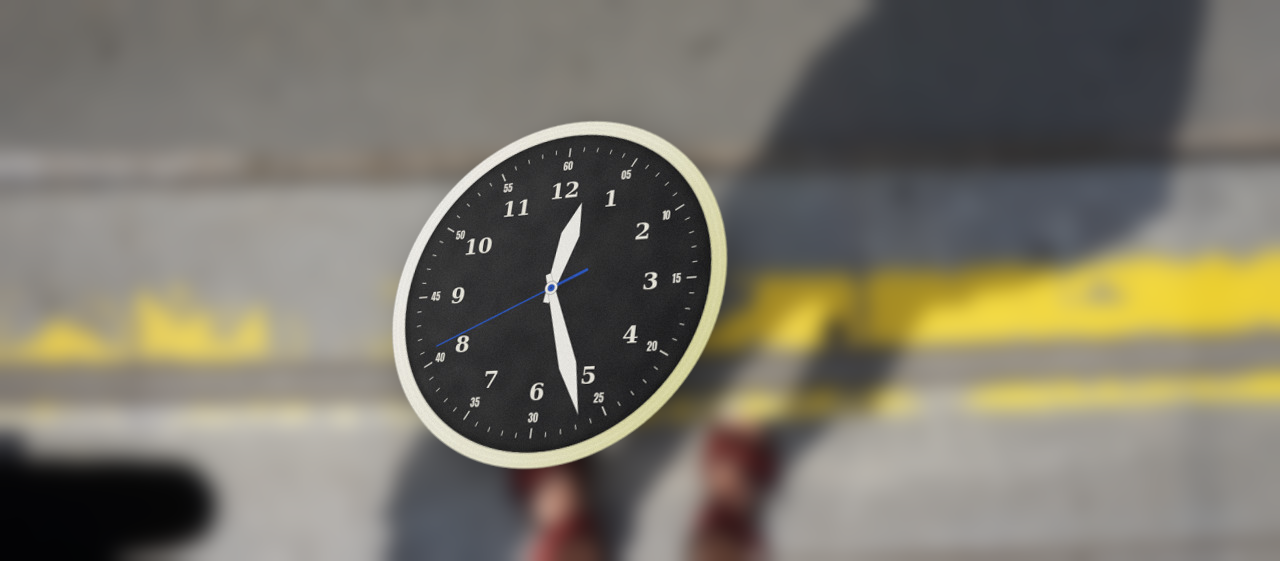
12:26:41
